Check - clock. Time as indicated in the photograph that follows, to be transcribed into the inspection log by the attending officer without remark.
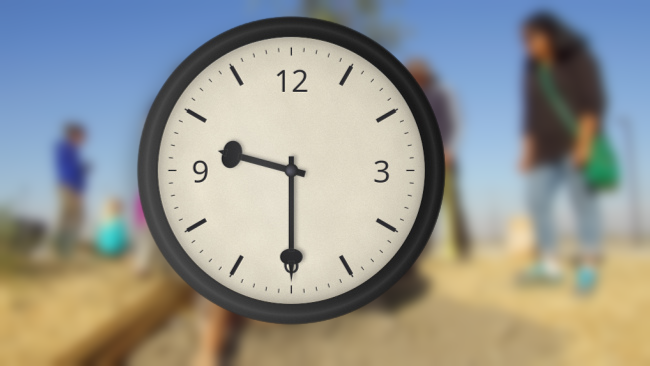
9:30
